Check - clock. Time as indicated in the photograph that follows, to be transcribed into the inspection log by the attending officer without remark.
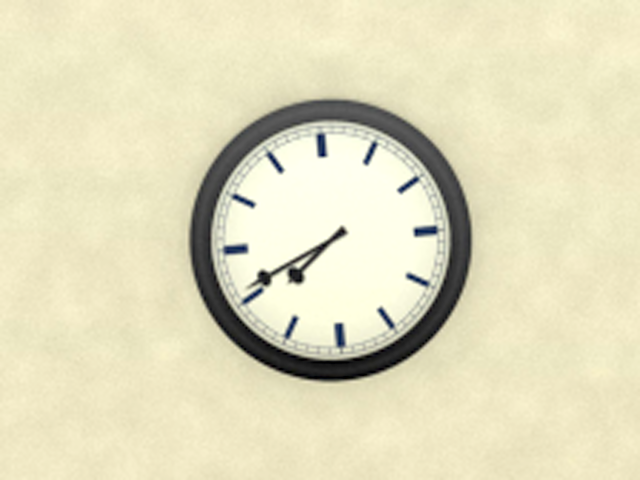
7:41
